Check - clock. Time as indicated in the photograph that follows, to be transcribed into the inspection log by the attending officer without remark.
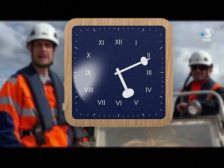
5:11
